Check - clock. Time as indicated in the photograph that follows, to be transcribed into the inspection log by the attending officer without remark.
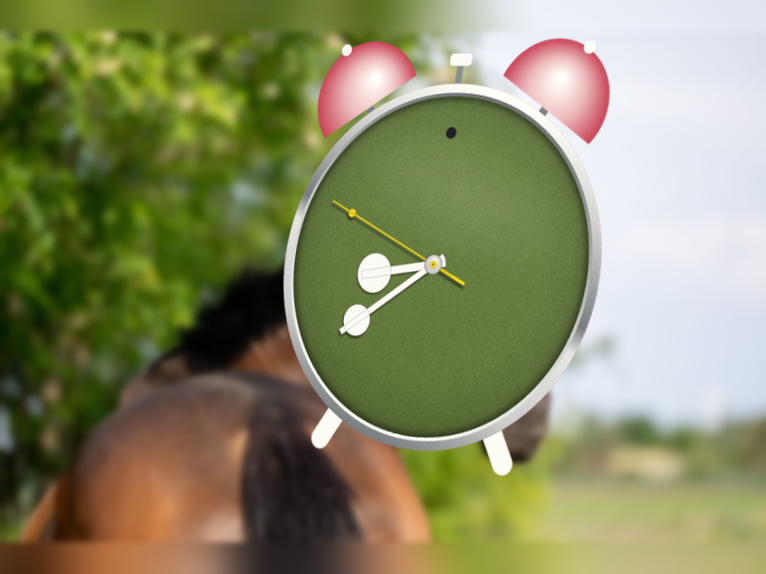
8:38:49
